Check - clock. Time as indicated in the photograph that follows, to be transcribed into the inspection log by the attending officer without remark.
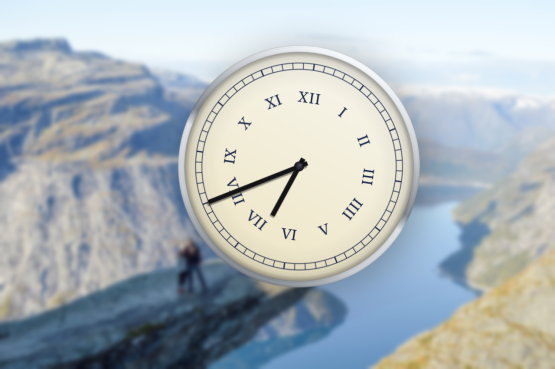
6:40
